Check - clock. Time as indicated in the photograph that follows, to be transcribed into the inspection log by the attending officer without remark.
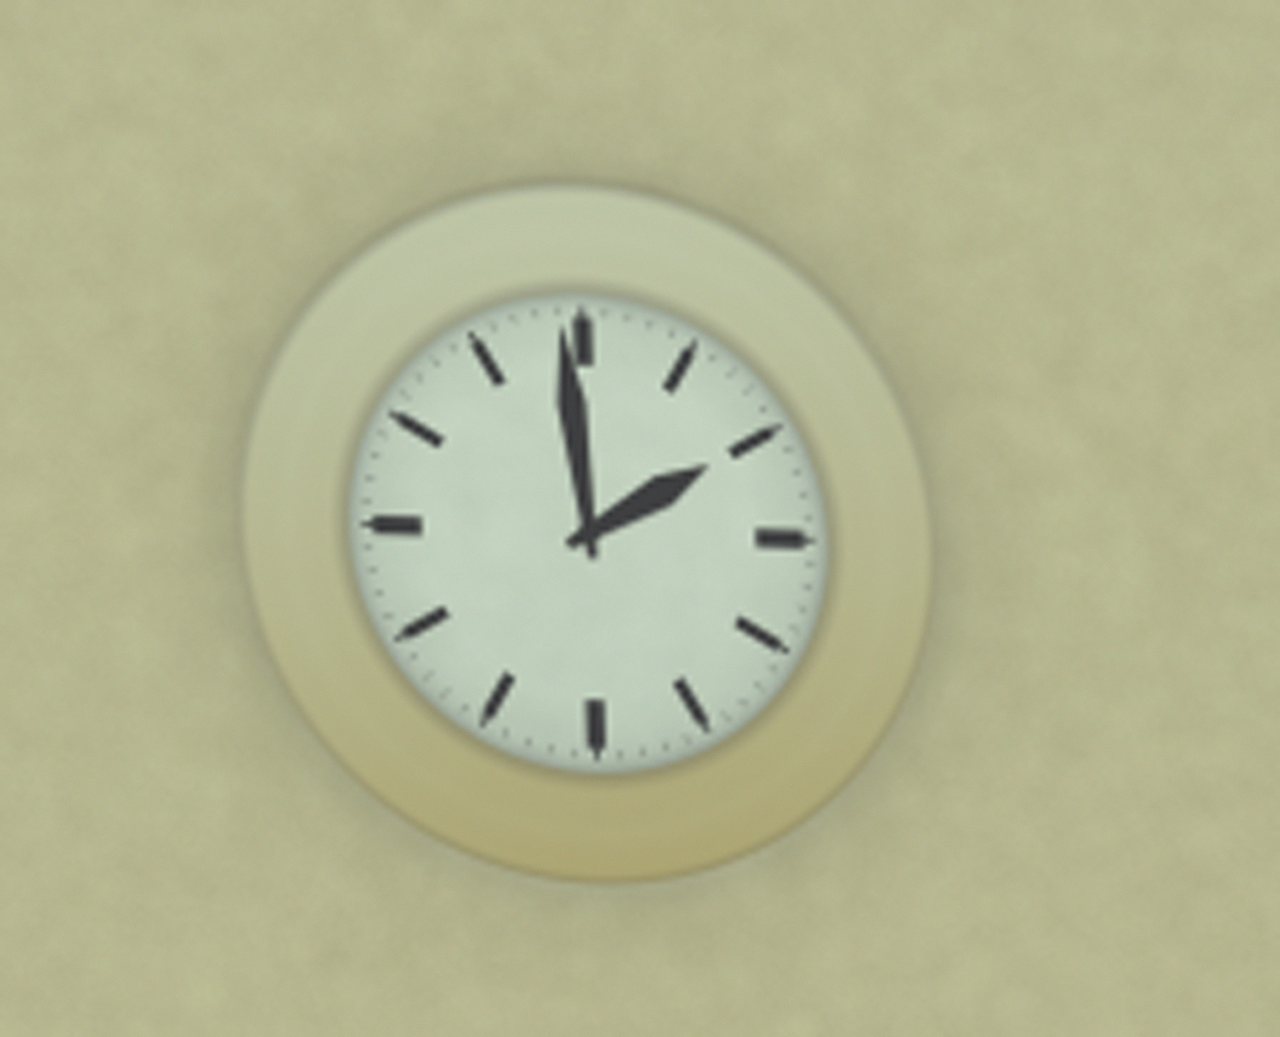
1:59
